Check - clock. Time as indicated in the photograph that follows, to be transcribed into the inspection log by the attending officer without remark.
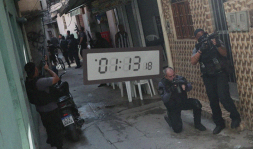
1:13:18
